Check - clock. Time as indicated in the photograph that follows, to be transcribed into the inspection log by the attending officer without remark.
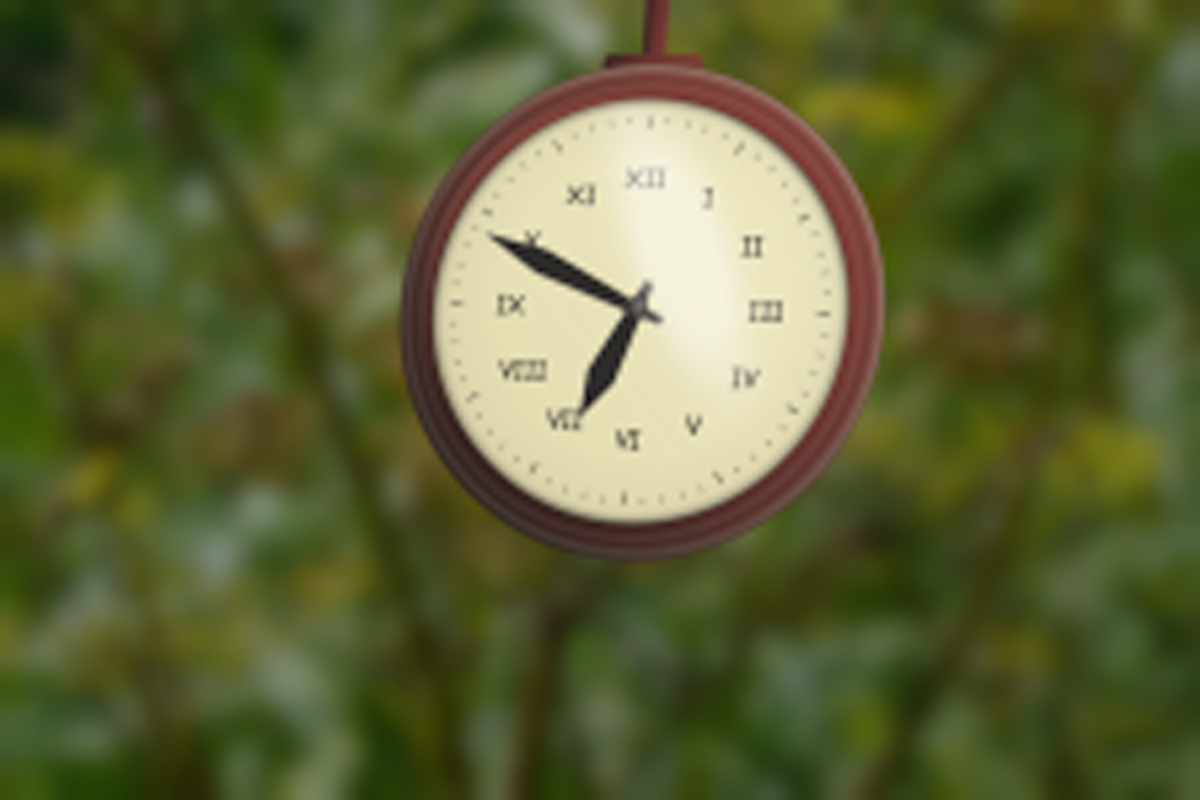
6:49
